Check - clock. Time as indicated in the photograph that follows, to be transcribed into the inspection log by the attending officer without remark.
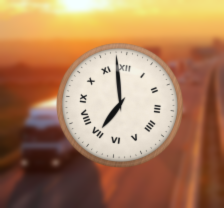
6:58
